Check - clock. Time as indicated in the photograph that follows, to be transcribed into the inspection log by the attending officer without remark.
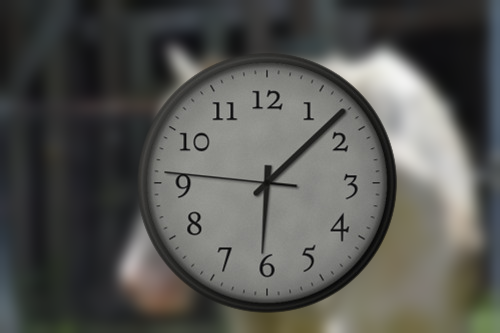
6:07:46
